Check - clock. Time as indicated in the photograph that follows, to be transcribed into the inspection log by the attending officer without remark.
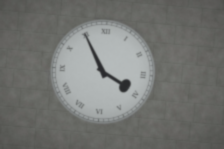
3:55
